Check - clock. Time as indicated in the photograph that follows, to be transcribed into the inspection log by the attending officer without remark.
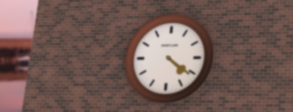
4:21
